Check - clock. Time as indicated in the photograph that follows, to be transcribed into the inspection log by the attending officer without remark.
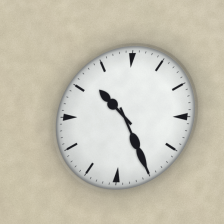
10:25
